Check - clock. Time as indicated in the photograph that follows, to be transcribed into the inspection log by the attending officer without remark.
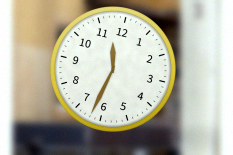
11:32
